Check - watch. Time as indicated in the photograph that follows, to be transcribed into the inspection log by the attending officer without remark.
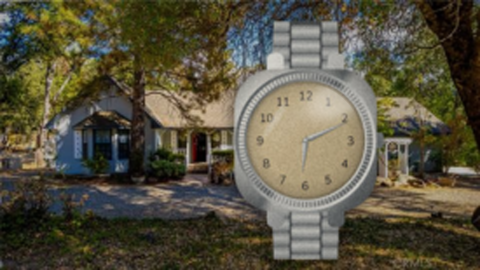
6:11
